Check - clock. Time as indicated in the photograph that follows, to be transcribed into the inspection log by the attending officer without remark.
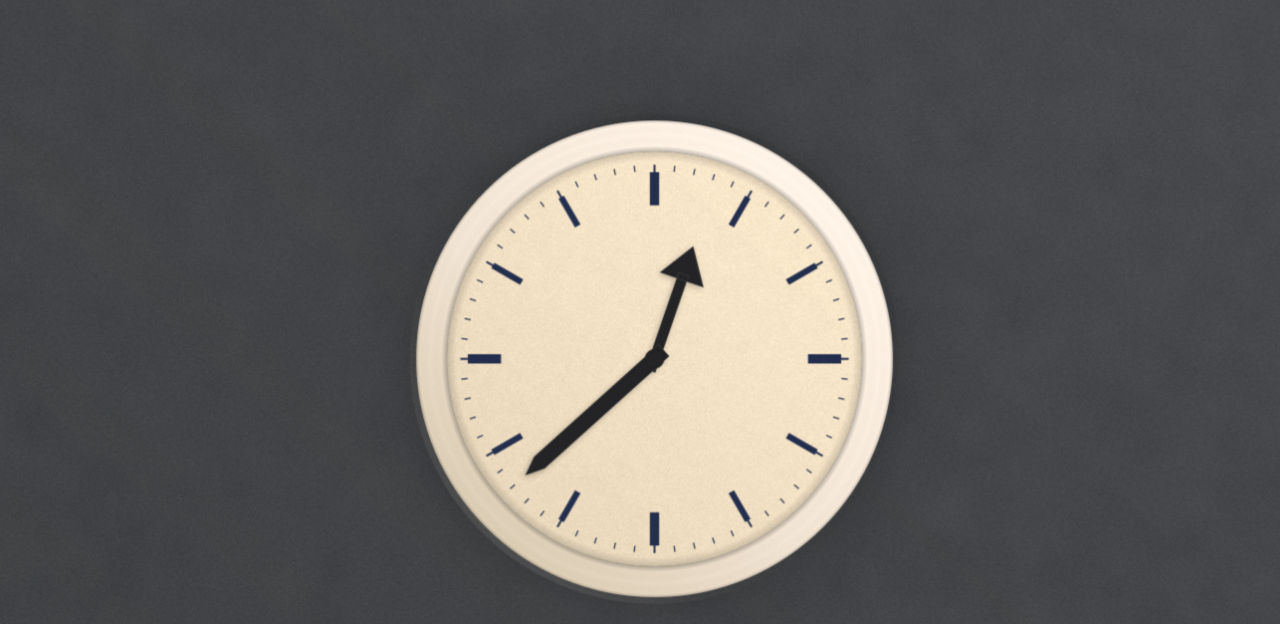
12:38
